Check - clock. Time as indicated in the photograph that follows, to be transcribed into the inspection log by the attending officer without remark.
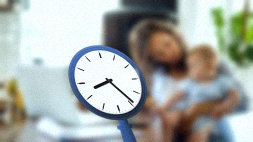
8:24
